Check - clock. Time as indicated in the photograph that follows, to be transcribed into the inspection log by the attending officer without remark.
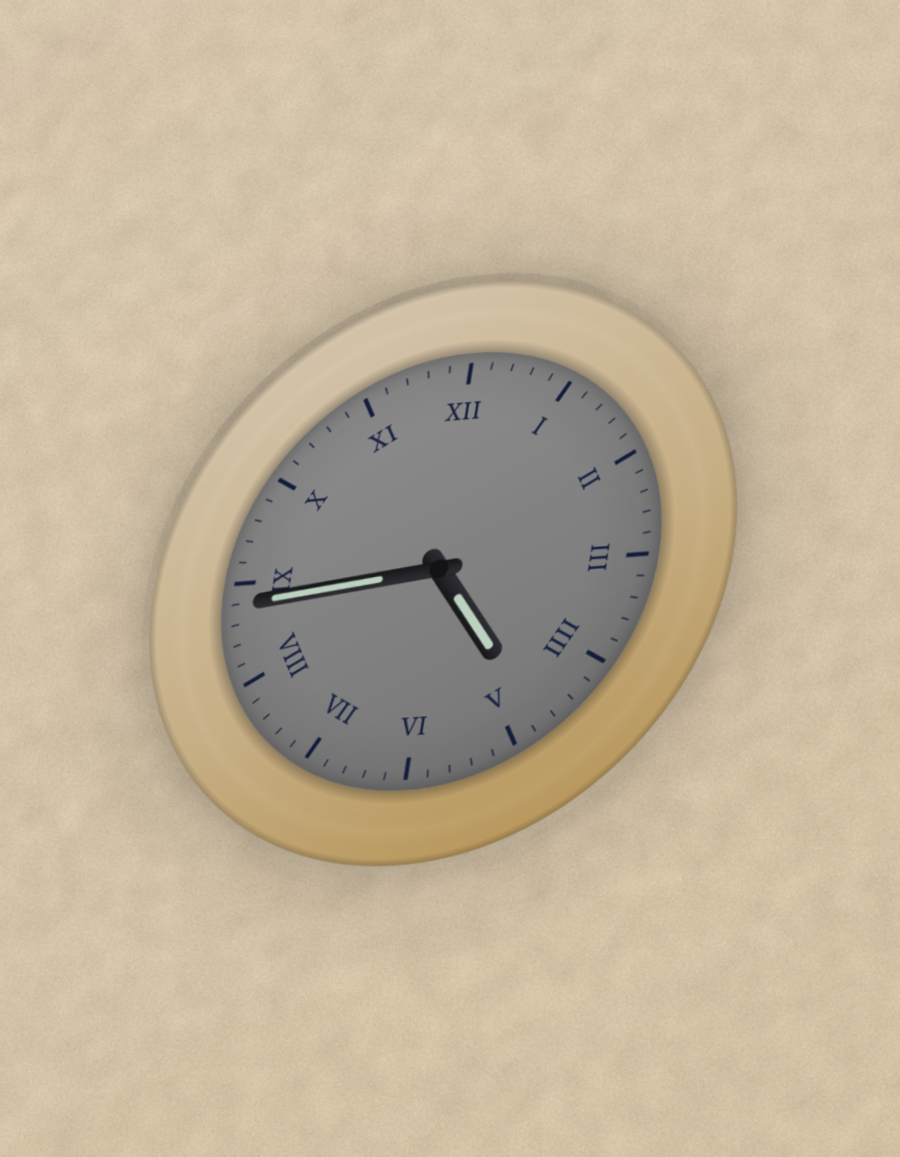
4:44
